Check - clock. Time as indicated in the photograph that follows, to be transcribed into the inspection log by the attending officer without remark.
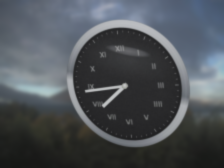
7:44
